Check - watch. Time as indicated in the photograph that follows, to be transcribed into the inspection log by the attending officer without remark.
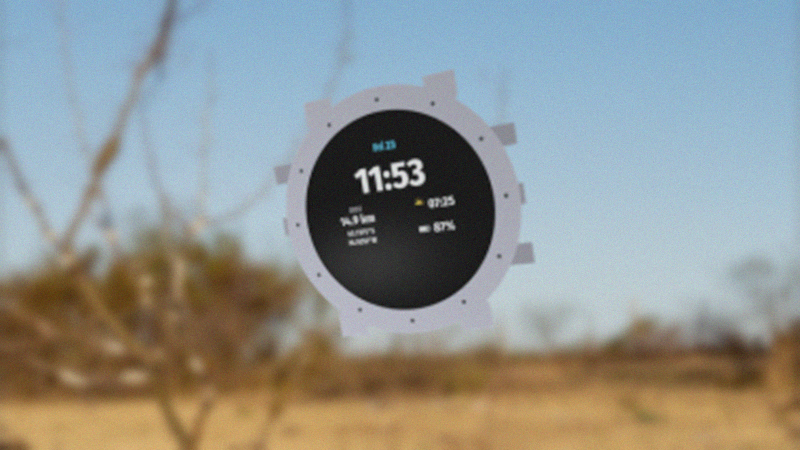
11:53
